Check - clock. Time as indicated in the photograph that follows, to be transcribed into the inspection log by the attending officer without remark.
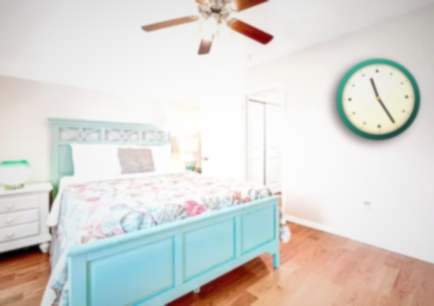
11:25
